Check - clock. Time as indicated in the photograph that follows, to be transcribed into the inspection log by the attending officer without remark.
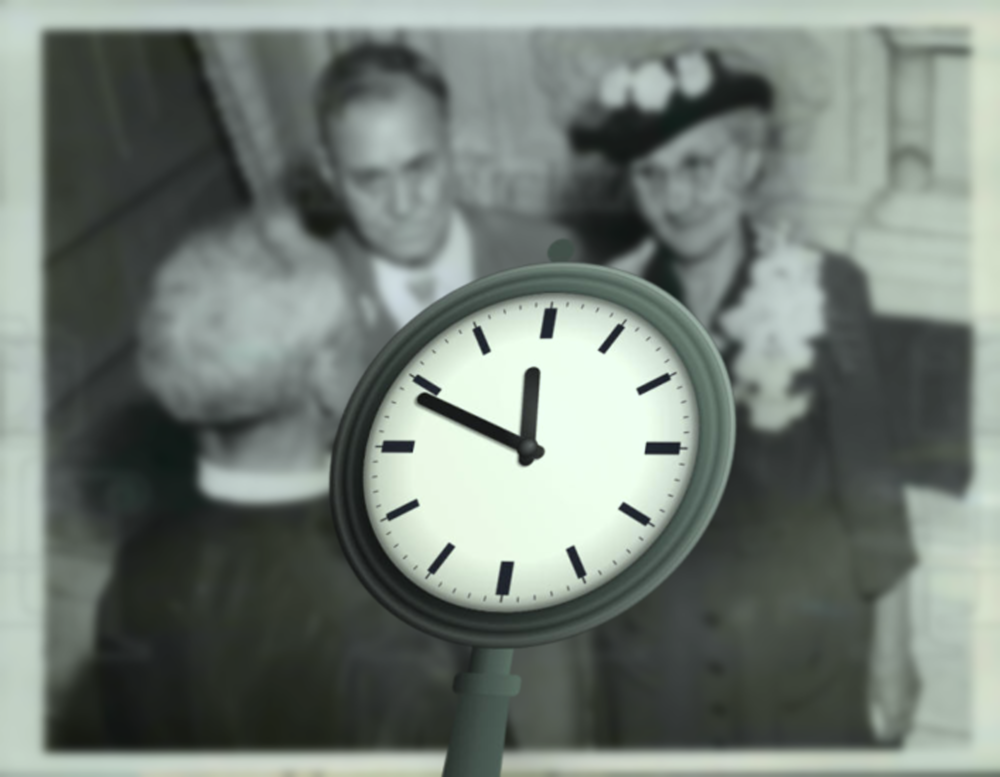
11:49
